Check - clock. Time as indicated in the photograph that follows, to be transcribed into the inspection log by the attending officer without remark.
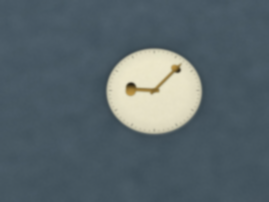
9:07
